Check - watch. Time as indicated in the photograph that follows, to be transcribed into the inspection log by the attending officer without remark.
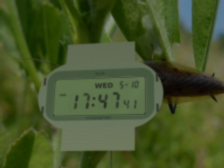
17:47:41
